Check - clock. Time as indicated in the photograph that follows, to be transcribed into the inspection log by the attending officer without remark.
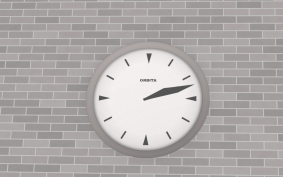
2:12
